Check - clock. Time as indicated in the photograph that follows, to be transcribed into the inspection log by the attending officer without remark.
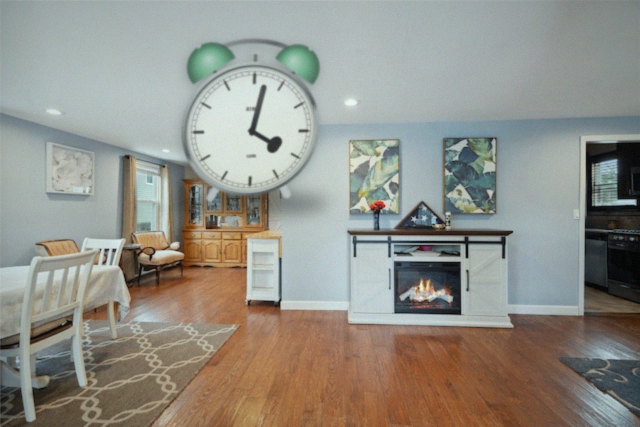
4:02
